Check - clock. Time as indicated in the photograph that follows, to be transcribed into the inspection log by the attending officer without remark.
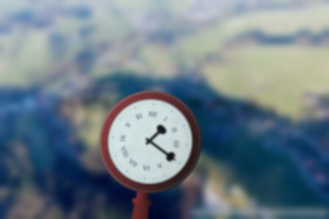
1:20
